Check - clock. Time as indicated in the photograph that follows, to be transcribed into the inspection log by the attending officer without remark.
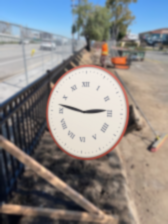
2:47
